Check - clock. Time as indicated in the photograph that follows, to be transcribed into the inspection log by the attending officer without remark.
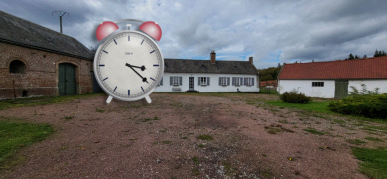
3:22
